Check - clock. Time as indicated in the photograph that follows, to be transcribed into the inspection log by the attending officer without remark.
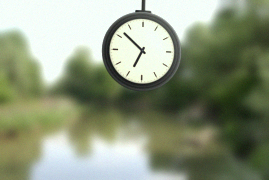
6:52
